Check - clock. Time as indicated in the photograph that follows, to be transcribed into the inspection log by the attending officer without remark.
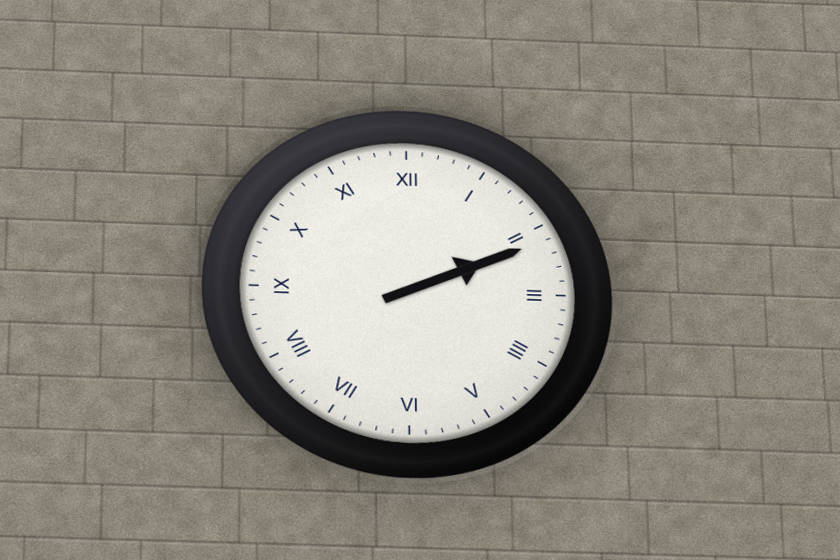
2:11
